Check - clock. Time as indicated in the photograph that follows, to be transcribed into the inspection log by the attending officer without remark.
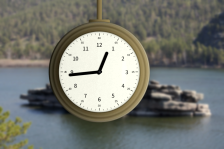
12:44
